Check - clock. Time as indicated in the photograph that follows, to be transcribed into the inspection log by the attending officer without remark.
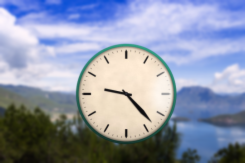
9:23
